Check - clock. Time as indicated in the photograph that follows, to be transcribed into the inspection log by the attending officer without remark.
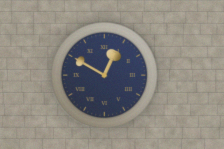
12:50
